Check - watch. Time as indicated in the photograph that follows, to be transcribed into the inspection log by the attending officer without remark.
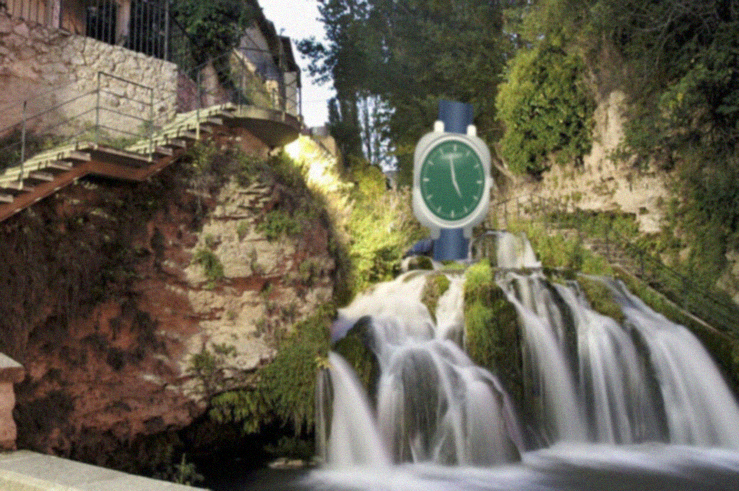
4:58
